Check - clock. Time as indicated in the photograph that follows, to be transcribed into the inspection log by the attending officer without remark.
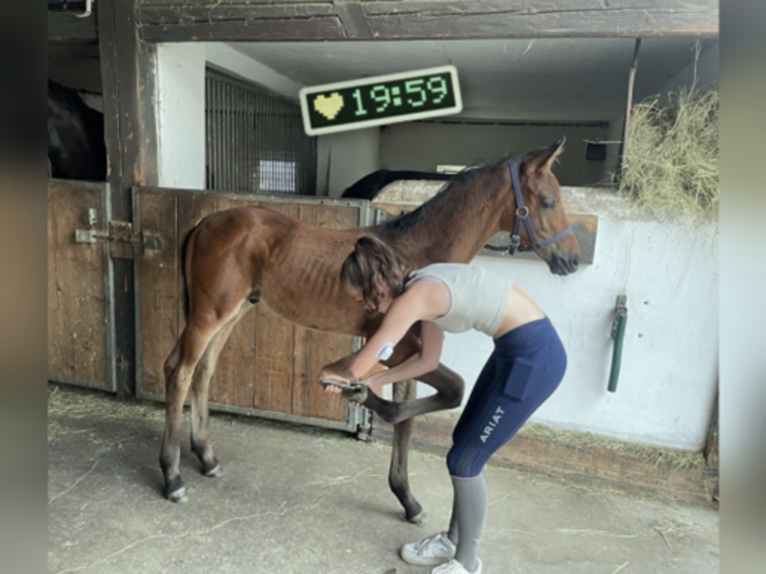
19:59
